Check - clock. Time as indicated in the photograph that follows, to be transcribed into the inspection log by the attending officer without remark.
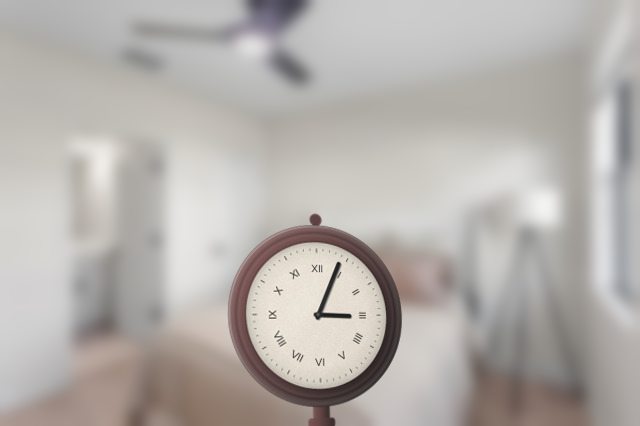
3:04
